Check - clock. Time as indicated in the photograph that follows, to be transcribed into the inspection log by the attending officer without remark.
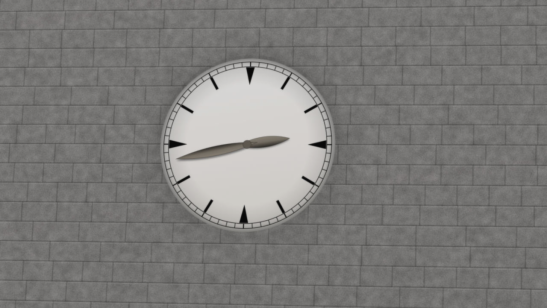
2:43
